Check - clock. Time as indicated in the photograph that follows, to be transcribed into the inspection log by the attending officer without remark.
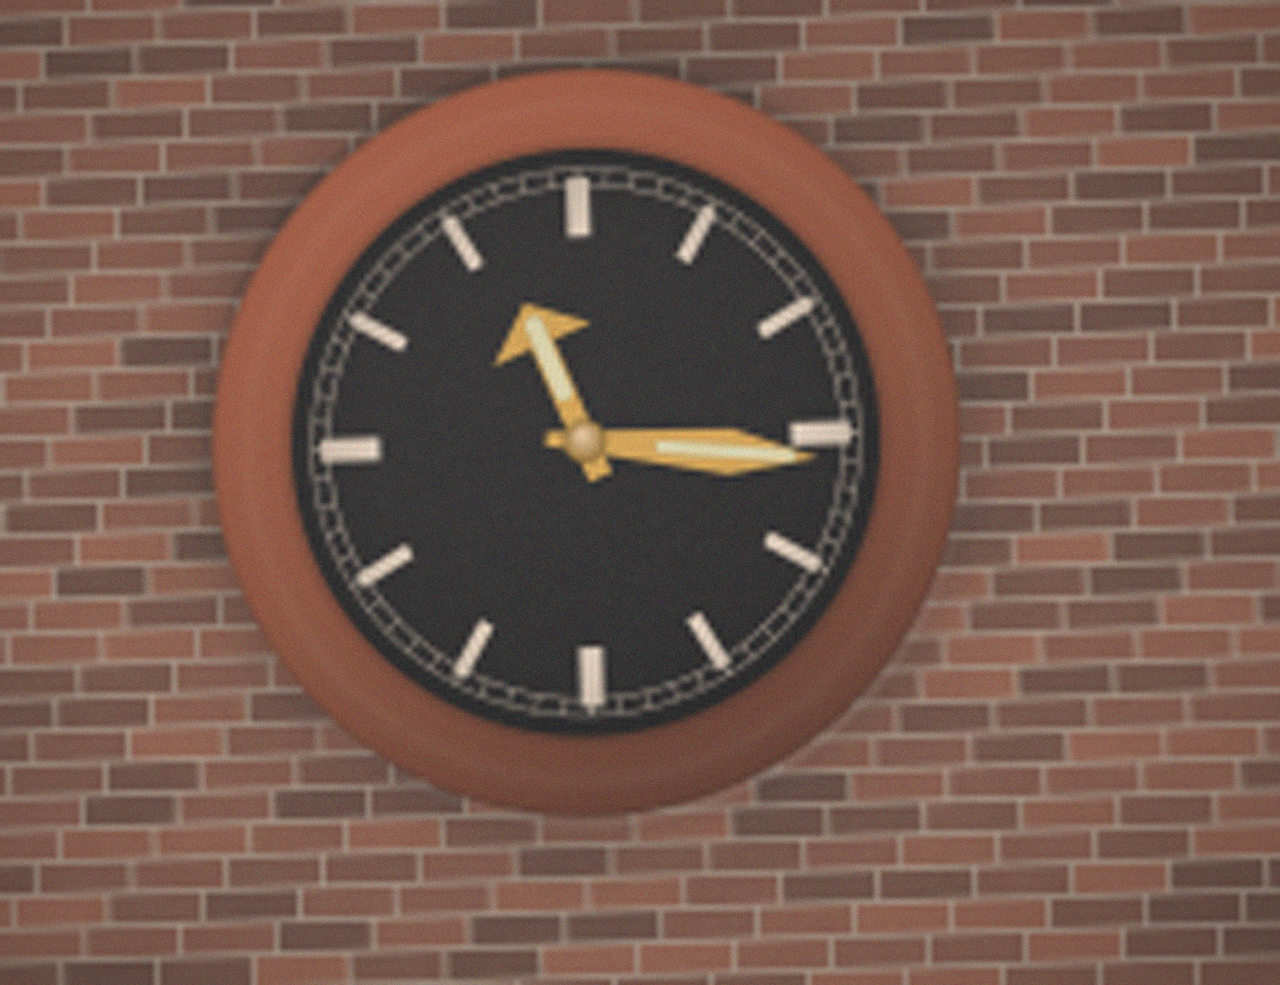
11:16
